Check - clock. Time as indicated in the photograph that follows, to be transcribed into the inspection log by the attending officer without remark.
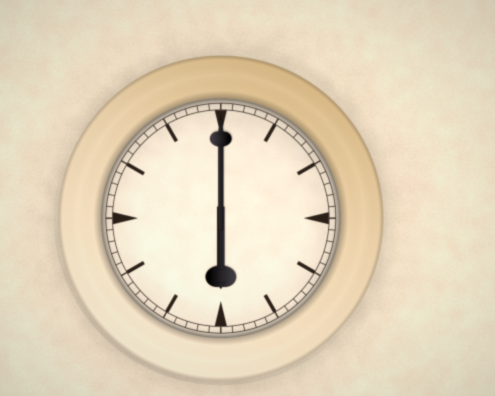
6:00
